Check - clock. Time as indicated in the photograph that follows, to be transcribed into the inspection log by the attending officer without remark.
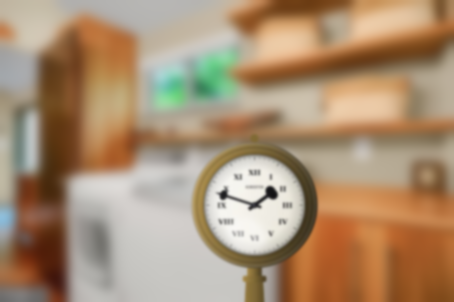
1:48
